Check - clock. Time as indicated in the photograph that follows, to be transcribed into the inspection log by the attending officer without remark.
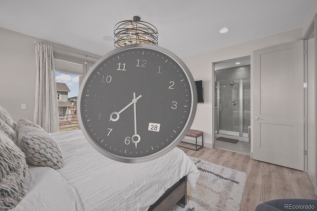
7:28
